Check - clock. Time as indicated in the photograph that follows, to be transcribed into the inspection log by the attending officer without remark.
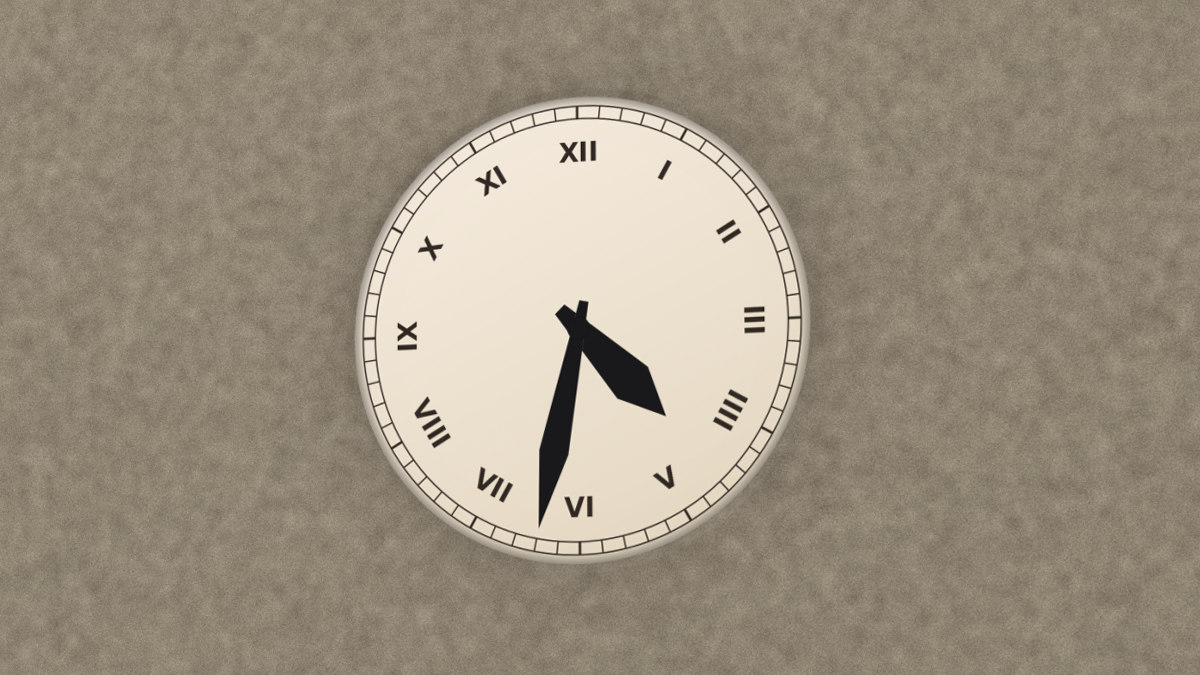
4:32
